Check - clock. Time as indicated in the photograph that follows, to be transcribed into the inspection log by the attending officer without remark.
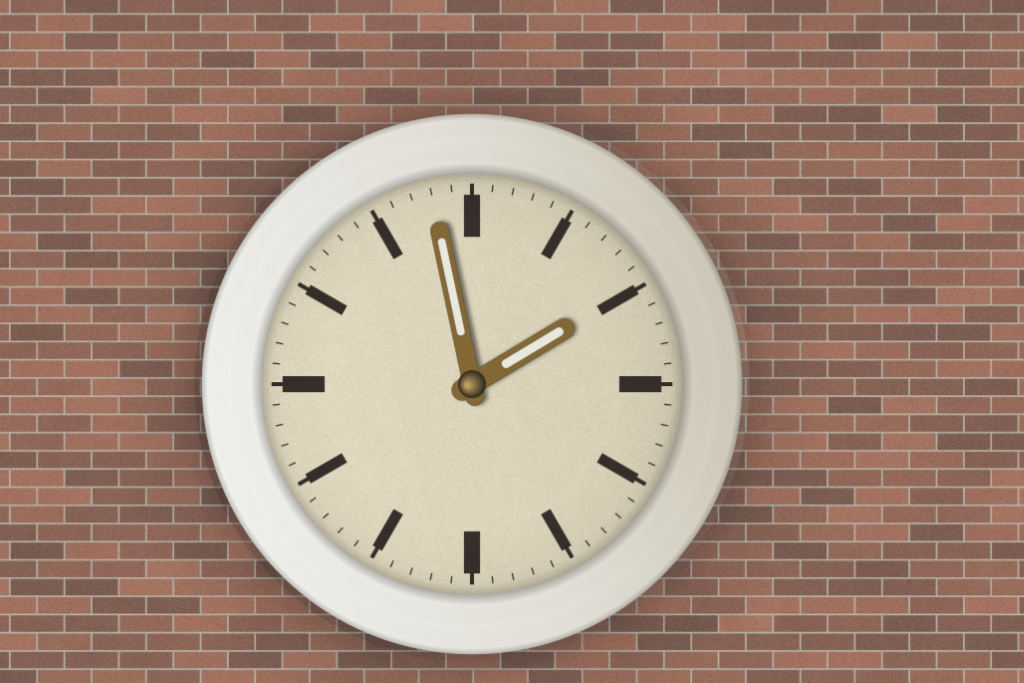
1:58
